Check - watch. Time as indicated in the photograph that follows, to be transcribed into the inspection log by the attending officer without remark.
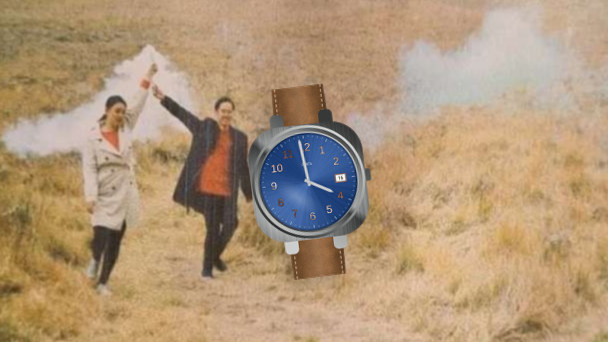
3:59
